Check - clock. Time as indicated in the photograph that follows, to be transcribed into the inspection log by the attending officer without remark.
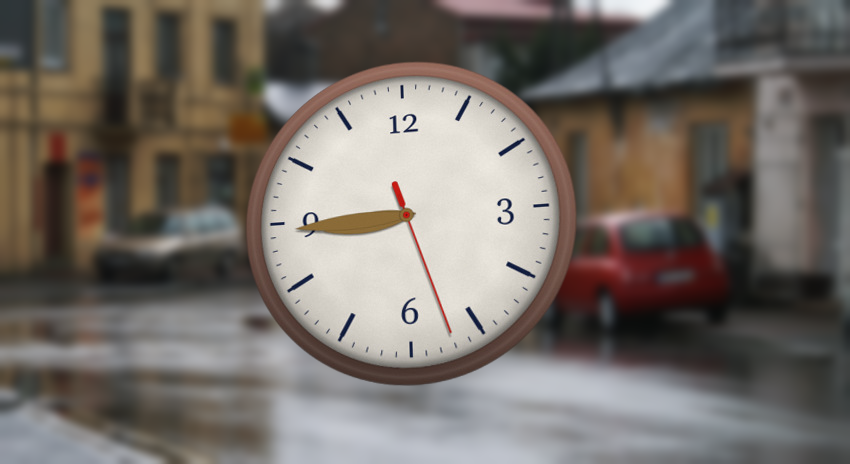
8:44:27
